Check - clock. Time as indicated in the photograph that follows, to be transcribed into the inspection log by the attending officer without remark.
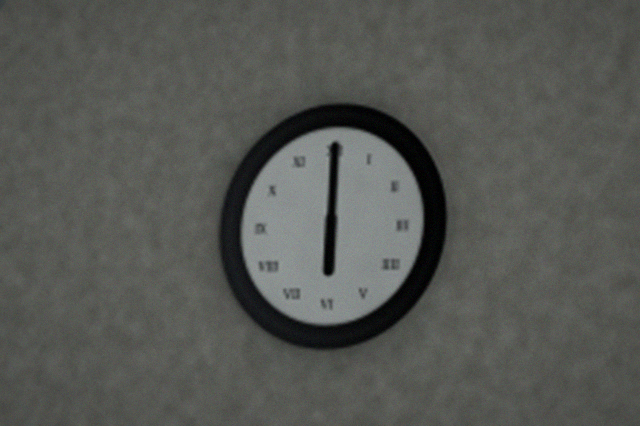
6:00
